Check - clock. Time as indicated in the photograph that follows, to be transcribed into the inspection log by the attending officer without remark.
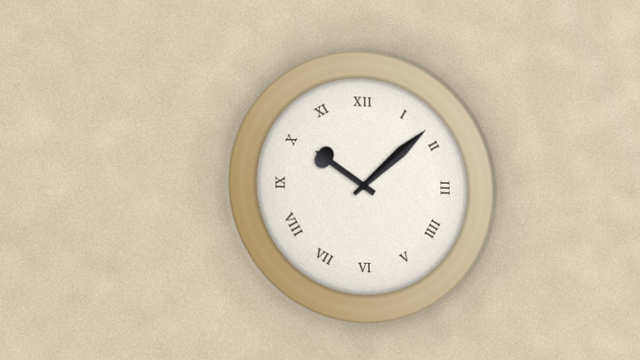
10:08
